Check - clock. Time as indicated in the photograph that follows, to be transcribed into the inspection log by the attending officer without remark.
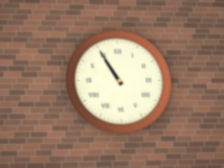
10:55
